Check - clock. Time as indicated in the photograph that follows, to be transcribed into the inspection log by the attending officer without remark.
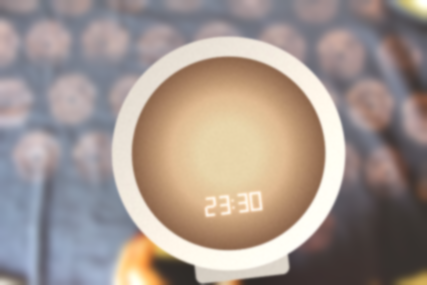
23:30
